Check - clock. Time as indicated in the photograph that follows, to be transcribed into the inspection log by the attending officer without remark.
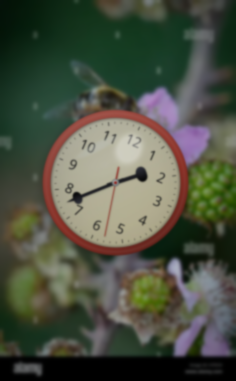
1:37:28
